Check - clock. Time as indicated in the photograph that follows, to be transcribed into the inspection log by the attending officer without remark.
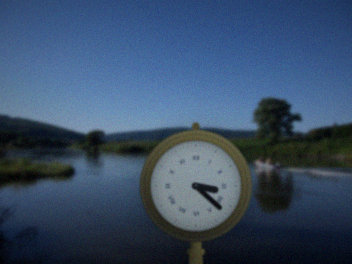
3:22
